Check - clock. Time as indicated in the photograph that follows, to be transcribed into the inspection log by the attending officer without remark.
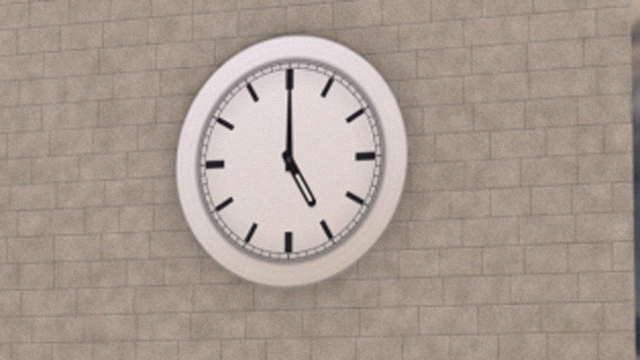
5:00
